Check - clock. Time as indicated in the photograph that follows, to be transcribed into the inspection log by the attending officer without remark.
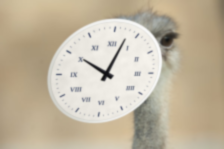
10:03
